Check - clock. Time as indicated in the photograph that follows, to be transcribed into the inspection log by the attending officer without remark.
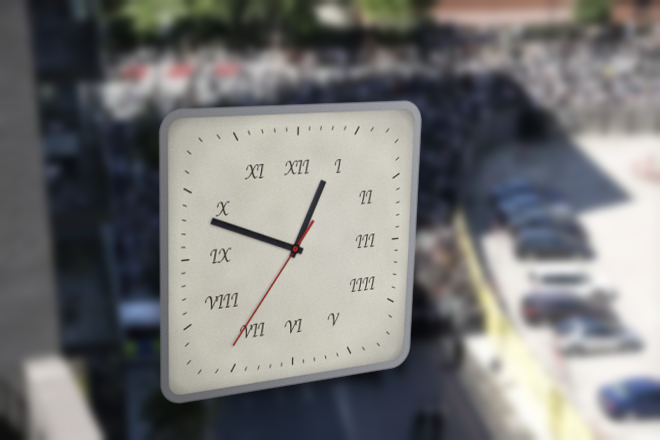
12:48:36
